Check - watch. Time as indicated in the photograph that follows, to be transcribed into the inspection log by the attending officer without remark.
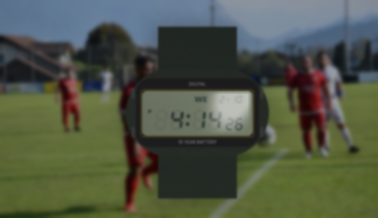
4:14:26
